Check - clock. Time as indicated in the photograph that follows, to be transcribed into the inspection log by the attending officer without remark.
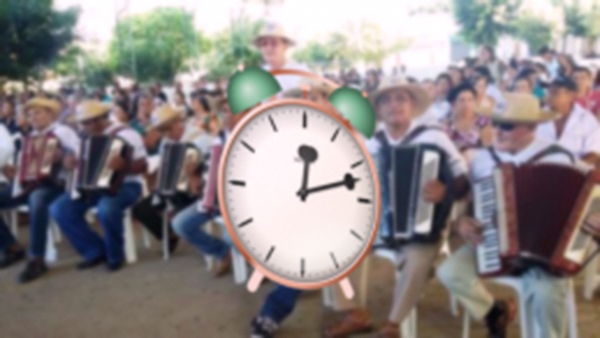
12:12
